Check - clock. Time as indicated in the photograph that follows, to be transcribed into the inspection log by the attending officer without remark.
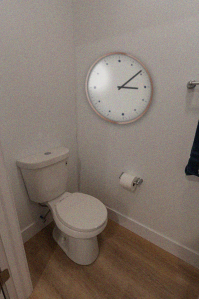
3:09
